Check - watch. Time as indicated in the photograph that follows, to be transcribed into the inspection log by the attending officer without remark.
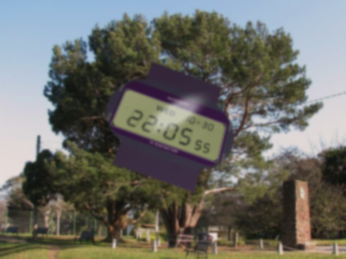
22:05
